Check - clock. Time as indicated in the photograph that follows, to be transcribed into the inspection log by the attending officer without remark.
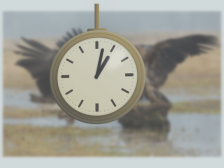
1:02
